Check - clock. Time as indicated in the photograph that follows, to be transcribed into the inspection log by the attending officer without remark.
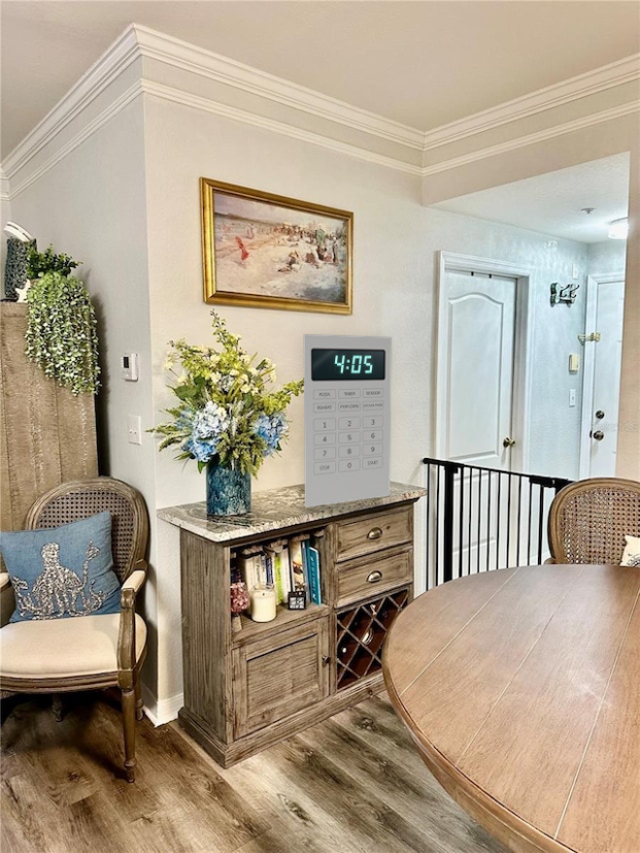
4:05
